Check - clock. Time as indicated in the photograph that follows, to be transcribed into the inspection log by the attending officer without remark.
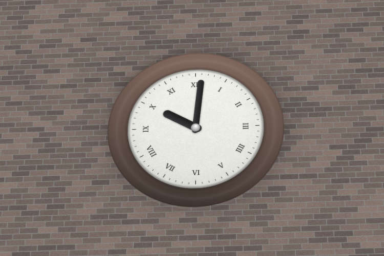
10:01
